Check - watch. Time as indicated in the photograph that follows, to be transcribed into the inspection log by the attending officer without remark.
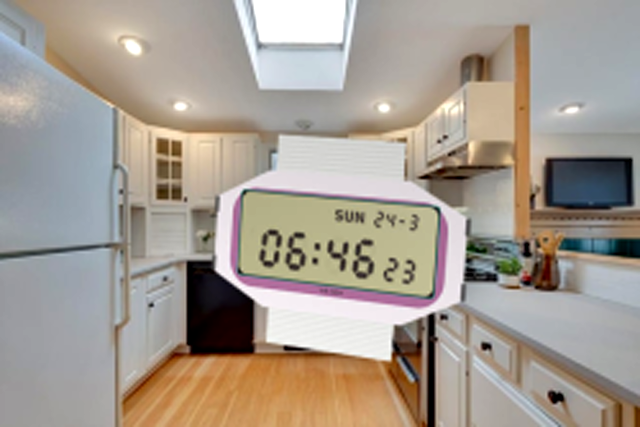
6:46:23
